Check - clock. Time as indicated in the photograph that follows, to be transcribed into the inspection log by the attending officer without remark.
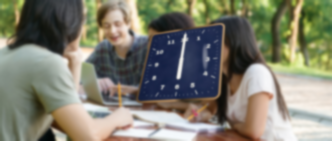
6:00
